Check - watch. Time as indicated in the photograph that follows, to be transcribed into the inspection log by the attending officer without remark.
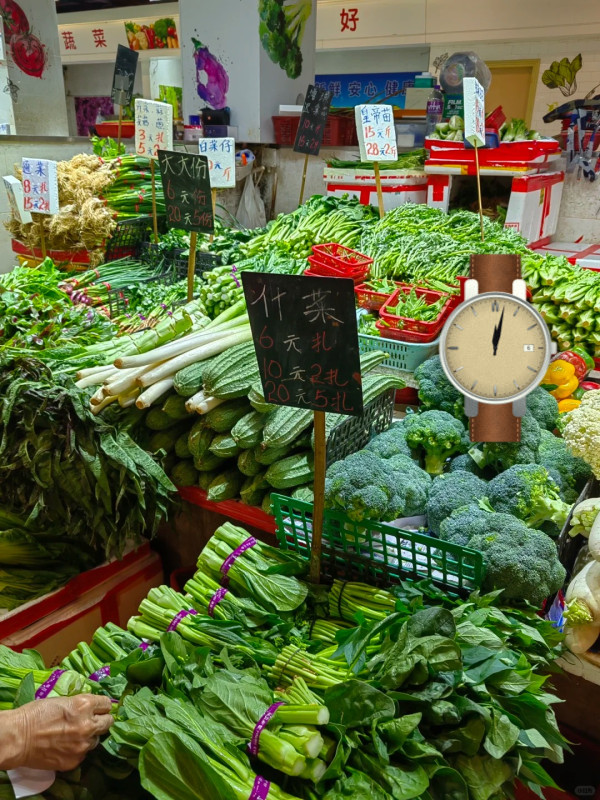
12:02
